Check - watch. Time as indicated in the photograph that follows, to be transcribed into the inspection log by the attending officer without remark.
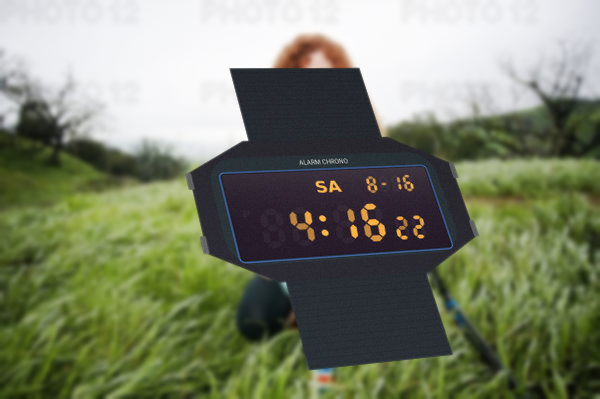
4:16:22
